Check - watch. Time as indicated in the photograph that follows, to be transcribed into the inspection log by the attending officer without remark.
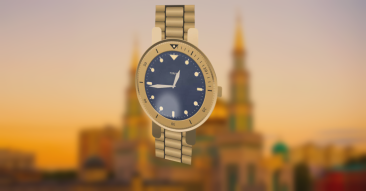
12:44
